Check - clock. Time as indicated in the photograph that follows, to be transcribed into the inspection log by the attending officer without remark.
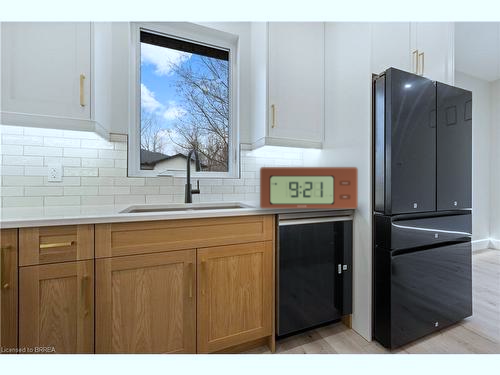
9:21
